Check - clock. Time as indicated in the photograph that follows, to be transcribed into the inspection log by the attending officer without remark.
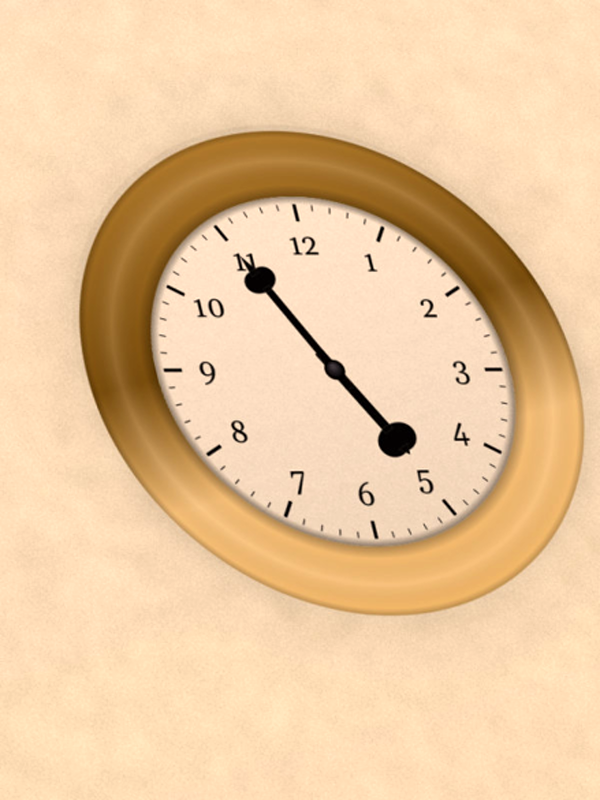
4:55
